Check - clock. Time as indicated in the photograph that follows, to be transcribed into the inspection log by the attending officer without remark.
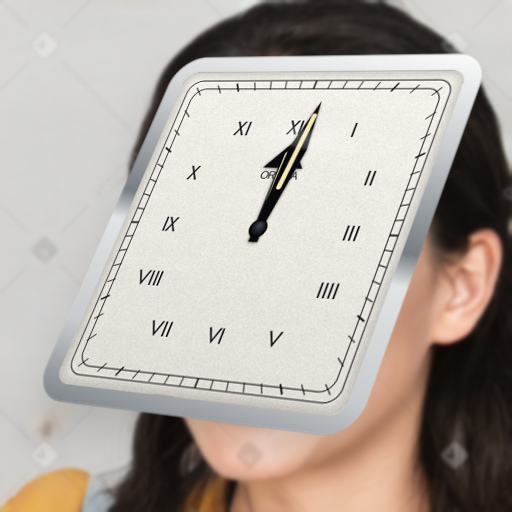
12:01
